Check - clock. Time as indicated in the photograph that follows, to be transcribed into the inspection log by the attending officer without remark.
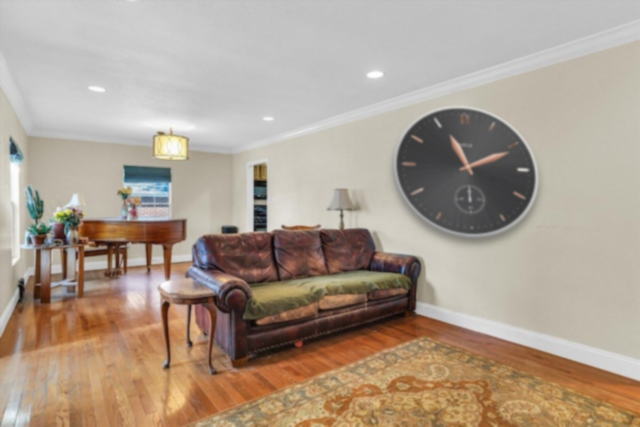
11:11
